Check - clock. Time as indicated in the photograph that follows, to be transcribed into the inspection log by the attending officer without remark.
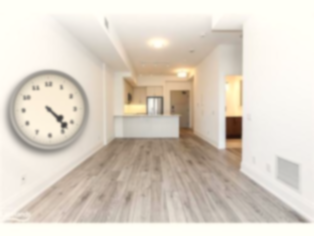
4:23
